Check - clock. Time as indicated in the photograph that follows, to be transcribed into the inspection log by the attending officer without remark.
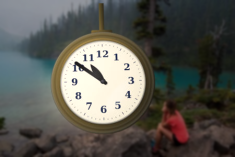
10:51
